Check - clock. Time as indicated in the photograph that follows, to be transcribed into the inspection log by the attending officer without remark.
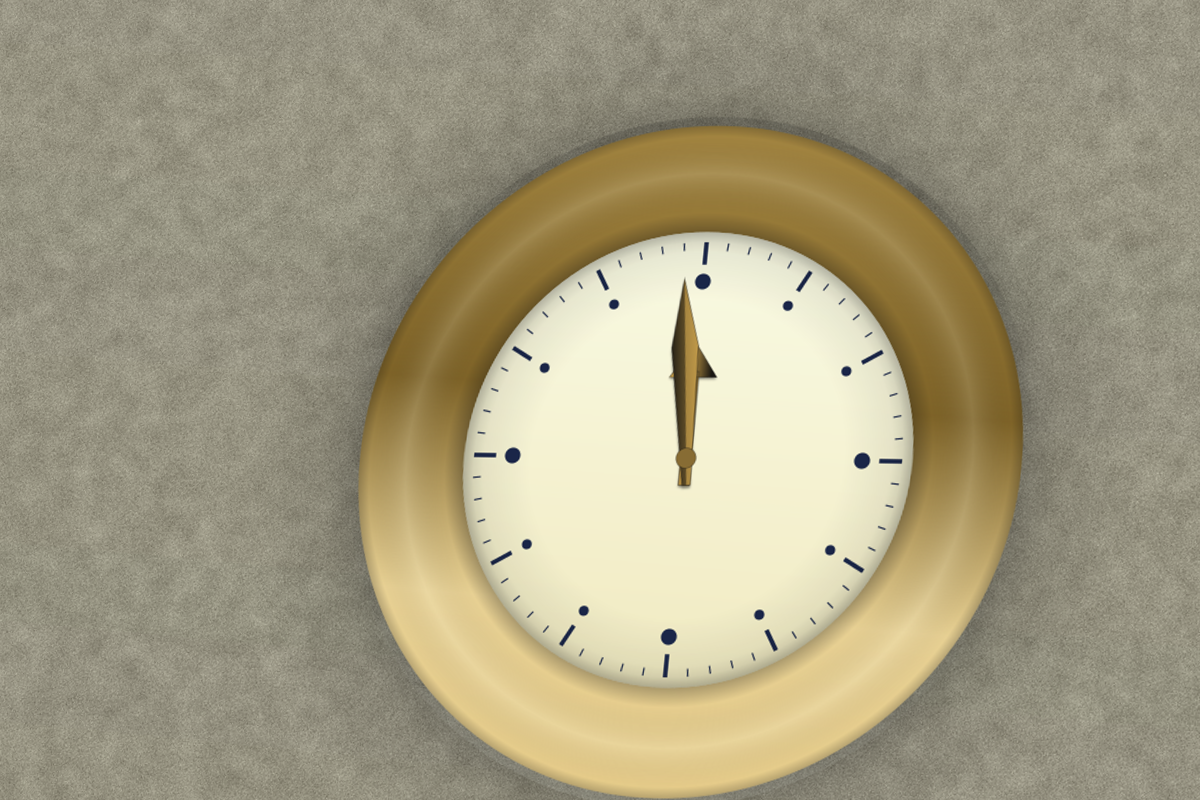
11:59
